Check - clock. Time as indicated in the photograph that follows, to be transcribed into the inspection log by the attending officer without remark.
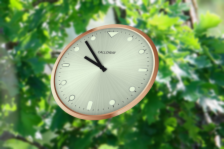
9:53
